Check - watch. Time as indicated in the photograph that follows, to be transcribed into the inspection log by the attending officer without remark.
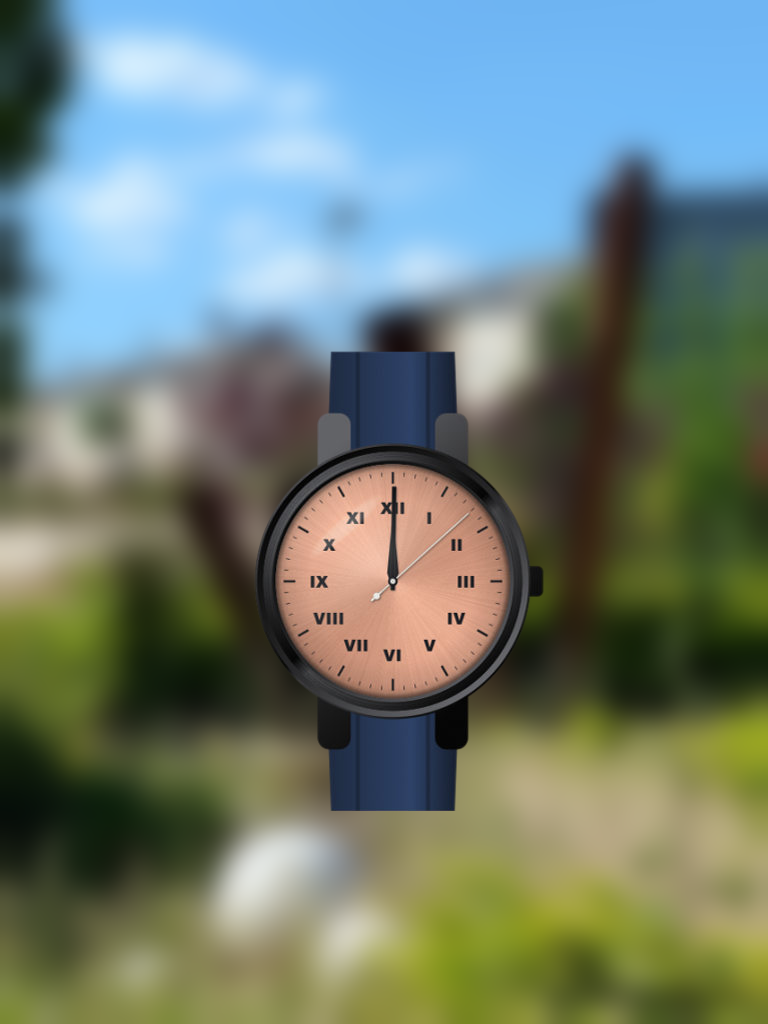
12:00:08
